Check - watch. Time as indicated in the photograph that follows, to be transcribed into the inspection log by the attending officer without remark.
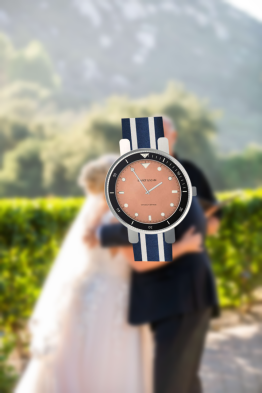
1:55
